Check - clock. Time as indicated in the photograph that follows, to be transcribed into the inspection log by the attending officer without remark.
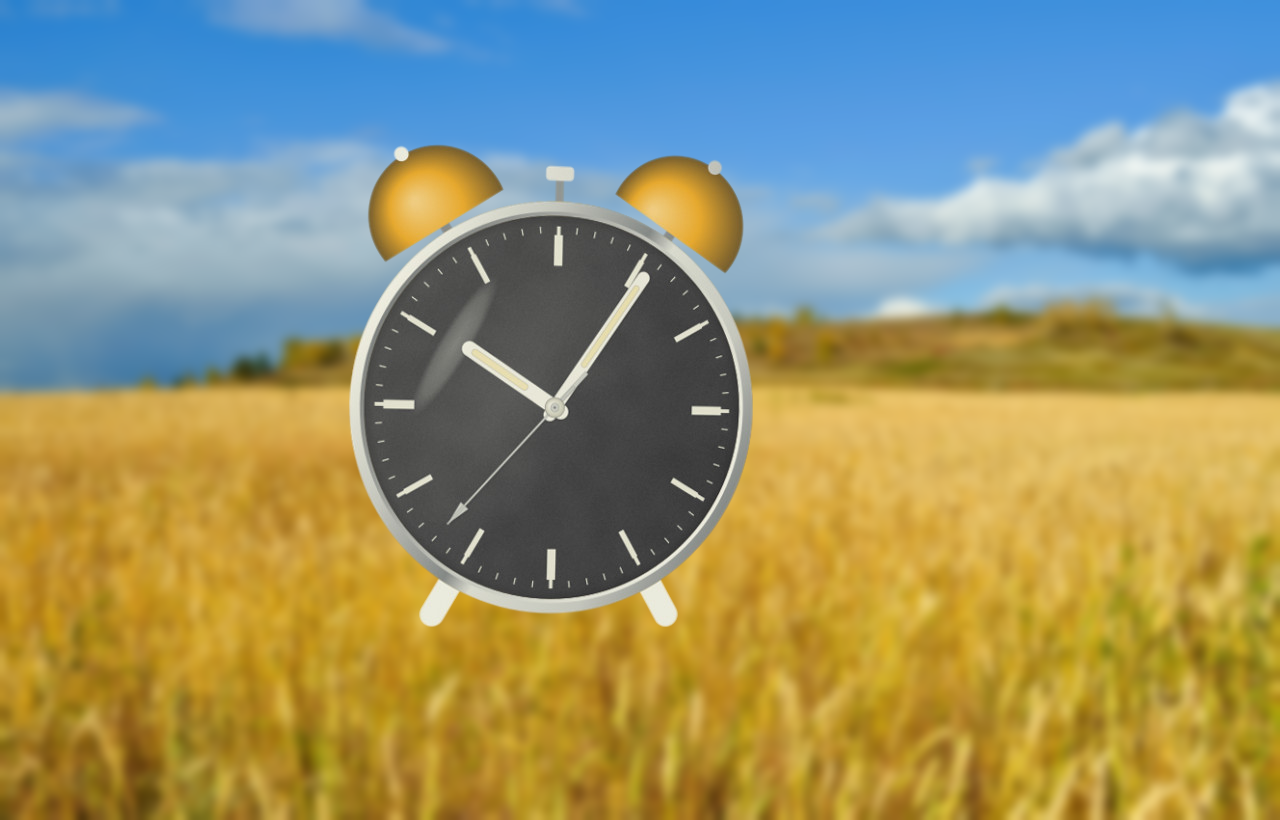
10:05:37
